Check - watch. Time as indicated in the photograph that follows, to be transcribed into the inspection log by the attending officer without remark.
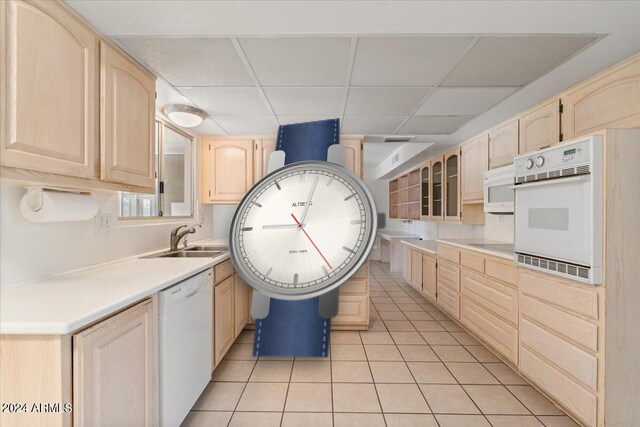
9:02:24
